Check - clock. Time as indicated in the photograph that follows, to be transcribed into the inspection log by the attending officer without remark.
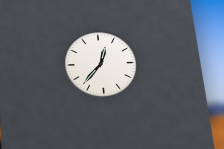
12:37
